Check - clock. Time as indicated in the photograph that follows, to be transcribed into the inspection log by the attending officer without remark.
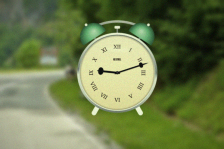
9:12
